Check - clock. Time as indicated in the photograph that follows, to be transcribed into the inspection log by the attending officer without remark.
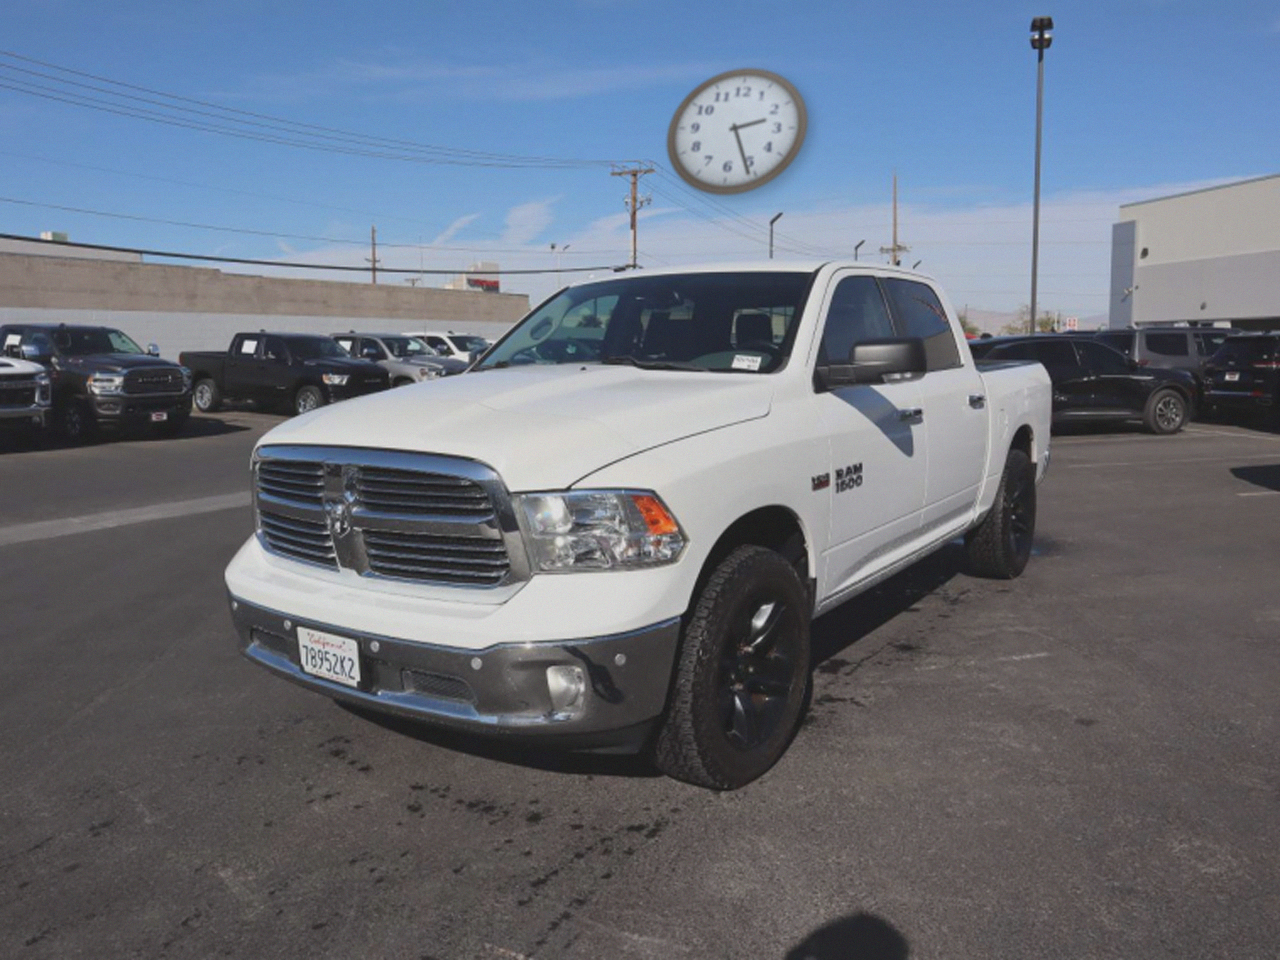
2:26
